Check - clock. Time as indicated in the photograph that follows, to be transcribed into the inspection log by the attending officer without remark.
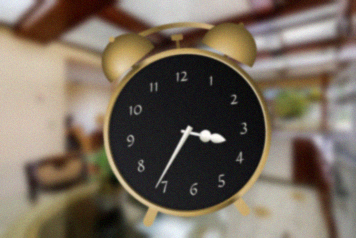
3:36
